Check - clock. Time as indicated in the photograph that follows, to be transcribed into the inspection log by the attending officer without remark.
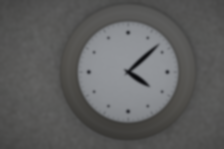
4:08
